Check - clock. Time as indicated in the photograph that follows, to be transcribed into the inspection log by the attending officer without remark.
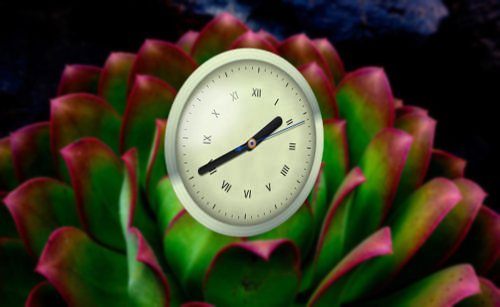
1:40:11
